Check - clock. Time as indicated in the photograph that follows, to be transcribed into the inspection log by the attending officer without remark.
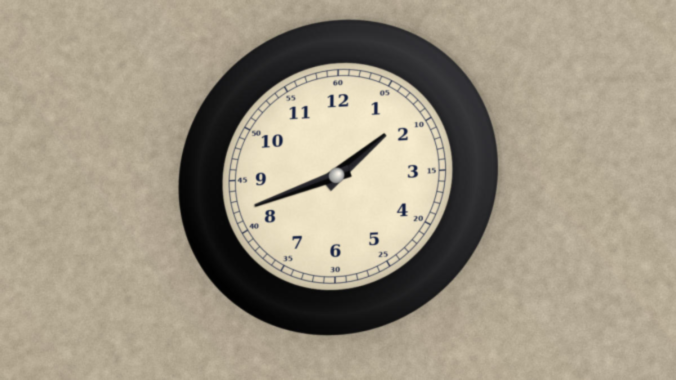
1:42
